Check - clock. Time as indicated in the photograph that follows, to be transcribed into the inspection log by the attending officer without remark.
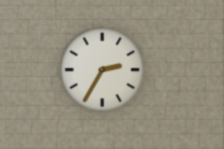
2:35
